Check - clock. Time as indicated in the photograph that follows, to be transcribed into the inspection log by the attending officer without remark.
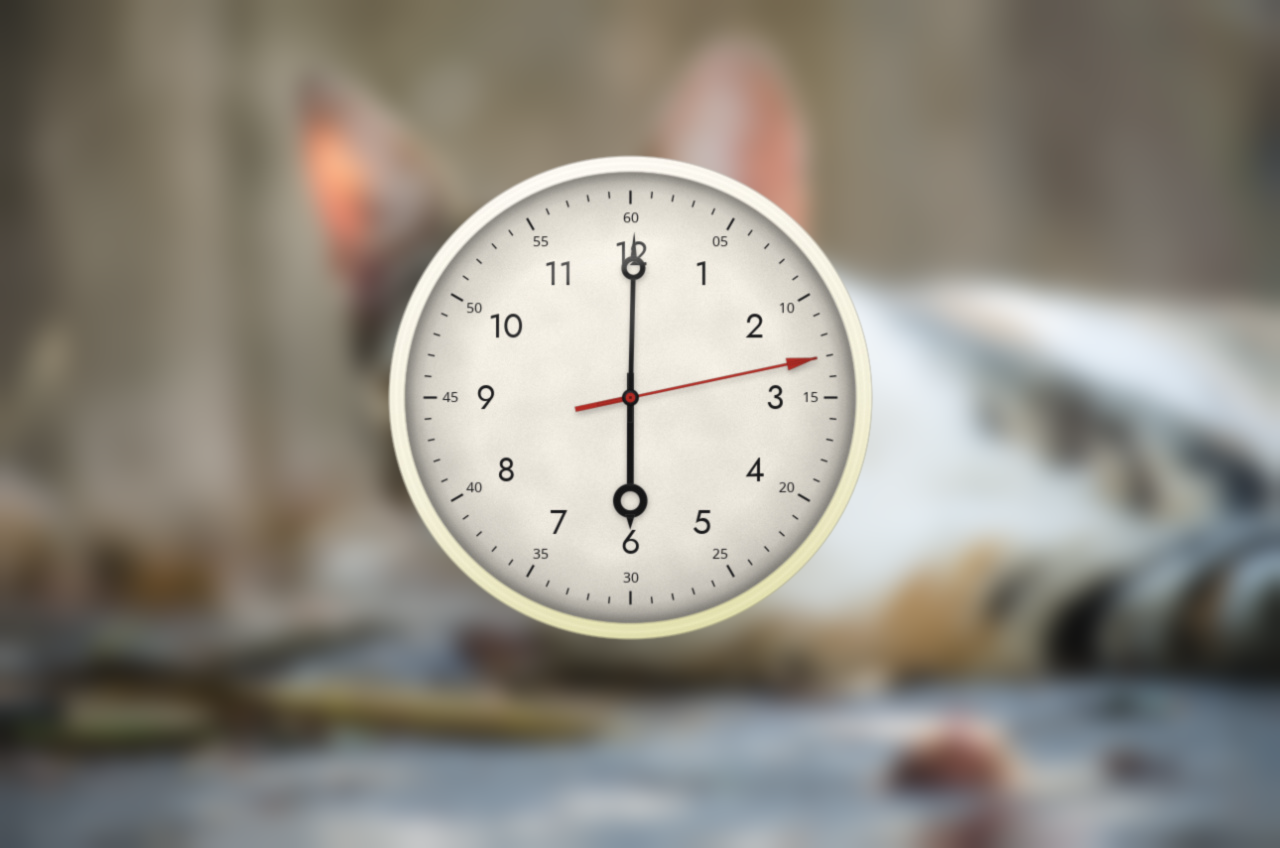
6:00:13
